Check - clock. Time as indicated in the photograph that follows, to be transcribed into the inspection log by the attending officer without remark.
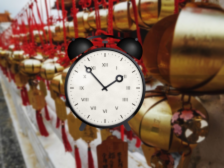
1:53
